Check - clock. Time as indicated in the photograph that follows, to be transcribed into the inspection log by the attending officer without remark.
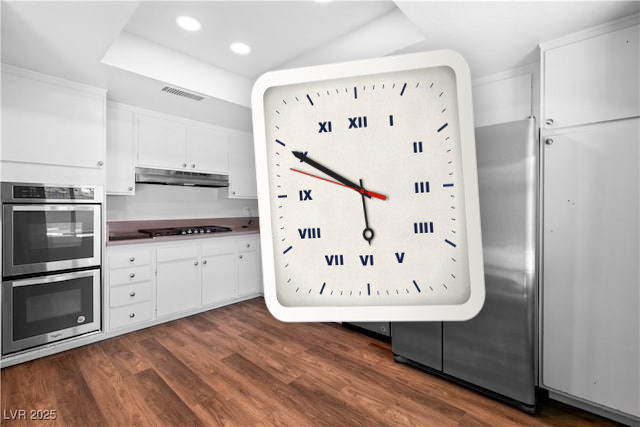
5:49:48
